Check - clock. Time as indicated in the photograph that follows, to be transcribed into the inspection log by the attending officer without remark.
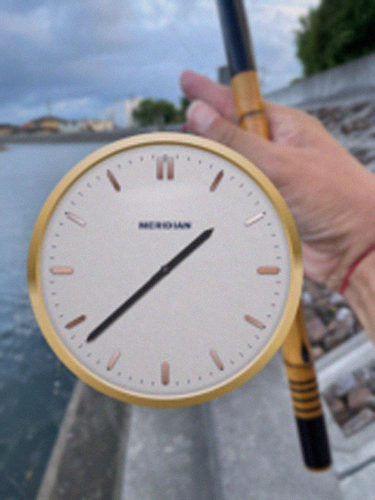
1:38
